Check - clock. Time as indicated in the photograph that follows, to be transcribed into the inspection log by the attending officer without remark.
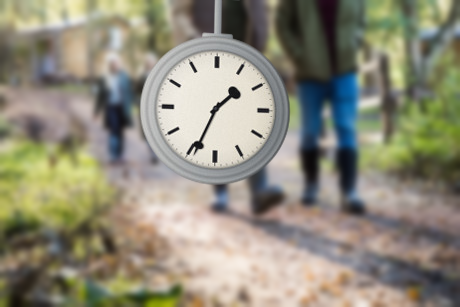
1:34
